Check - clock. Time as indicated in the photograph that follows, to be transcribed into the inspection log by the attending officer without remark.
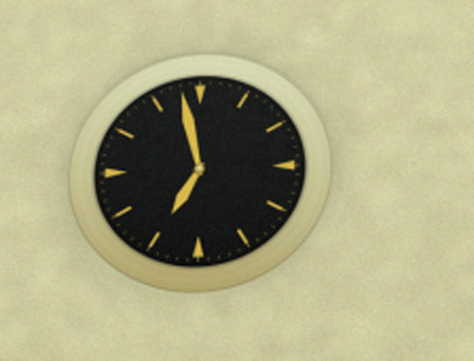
6:58
